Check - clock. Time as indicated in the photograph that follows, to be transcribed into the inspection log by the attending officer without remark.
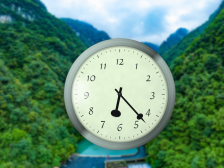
6:23
